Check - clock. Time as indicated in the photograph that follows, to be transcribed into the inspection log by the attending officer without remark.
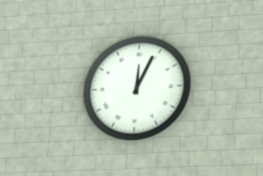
12:04
